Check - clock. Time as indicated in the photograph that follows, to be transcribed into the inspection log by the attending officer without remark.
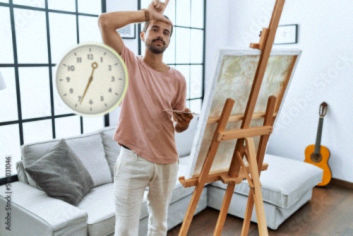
12:34
